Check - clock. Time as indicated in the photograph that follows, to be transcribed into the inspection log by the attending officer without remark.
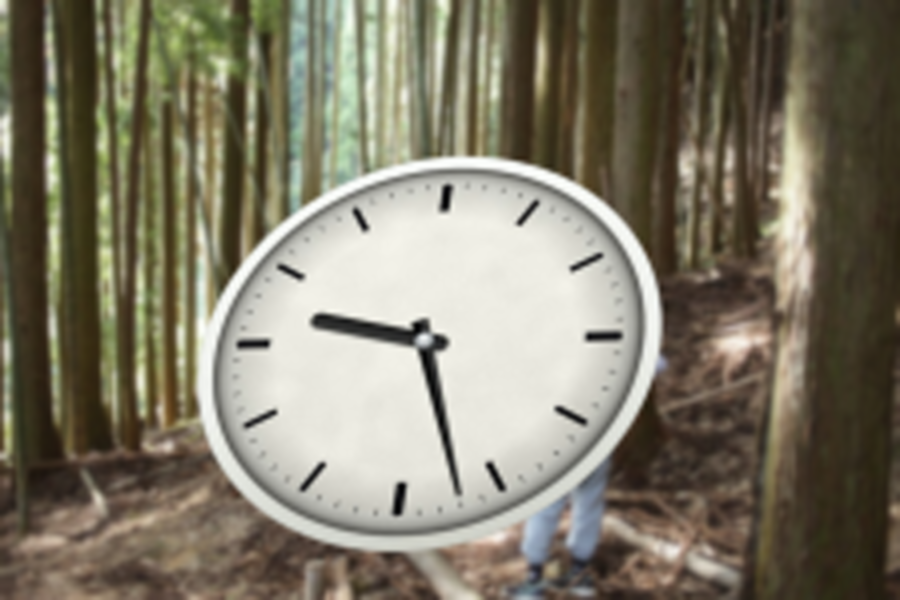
9:27
